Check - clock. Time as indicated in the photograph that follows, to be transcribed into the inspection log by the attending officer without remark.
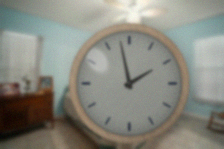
1:58
